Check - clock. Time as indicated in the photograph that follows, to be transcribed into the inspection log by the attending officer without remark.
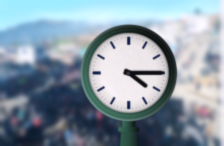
4:15
